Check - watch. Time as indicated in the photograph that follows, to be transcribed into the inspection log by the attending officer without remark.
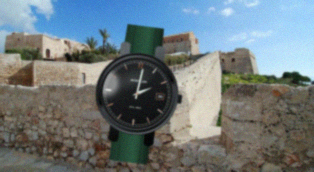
2:01
